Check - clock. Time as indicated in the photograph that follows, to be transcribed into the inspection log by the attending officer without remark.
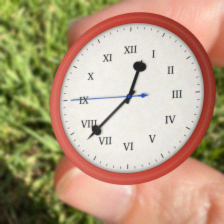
12:37:45
